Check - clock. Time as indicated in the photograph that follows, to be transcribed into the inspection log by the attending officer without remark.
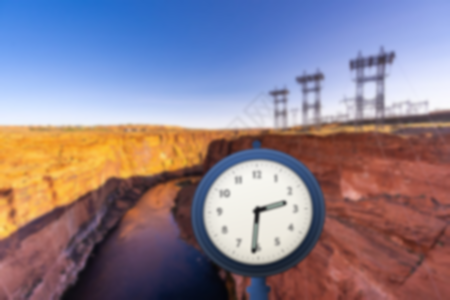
2:31
